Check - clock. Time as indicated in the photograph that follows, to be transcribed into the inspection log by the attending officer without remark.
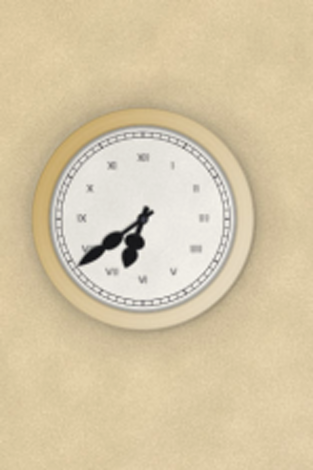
6:39
